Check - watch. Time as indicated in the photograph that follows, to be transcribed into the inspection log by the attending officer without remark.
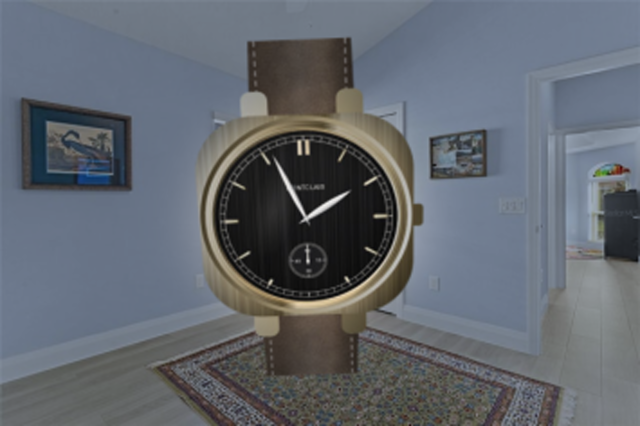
1:56
